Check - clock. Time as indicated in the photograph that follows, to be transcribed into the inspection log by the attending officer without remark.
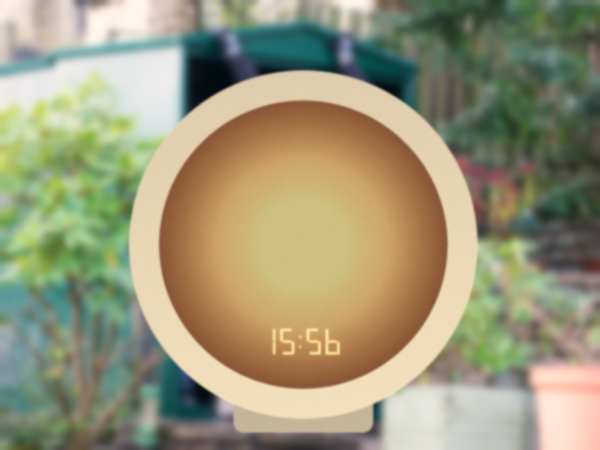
15:56
